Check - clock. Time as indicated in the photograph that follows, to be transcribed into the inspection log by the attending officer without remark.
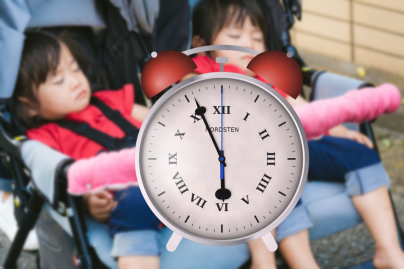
5:56:00
